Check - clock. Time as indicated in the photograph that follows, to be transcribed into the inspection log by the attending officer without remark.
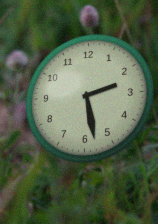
2:28
